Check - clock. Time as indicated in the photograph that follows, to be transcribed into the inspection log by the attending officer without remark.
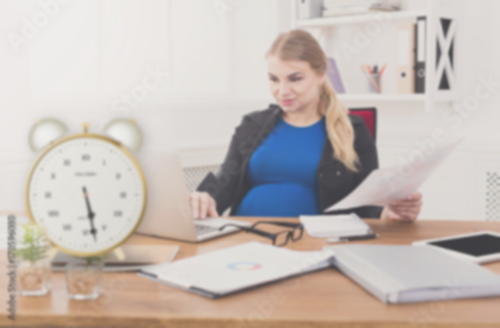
5:28
